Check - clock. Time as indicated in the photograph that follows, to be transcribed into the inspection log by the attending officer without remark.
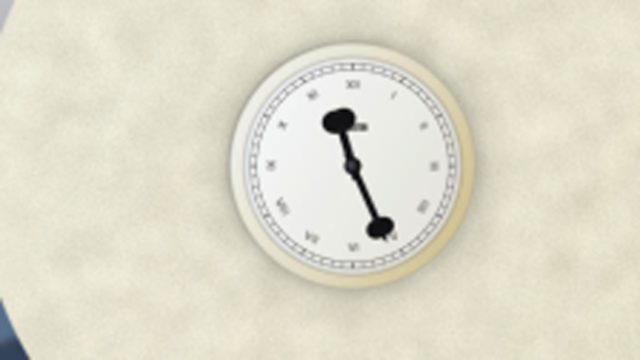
11:26
